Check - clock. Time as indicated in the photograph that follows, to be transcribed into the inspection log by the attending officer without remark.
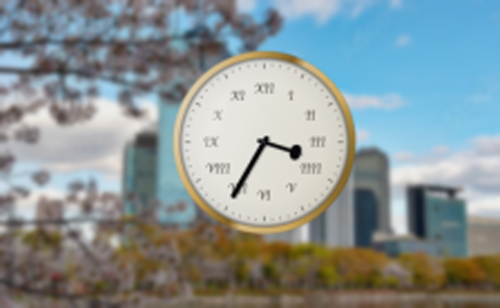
3:35
